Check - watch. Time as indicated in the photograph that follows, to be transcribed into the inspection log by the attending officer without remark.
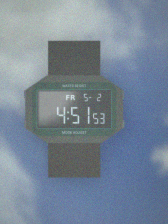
4:51:53
